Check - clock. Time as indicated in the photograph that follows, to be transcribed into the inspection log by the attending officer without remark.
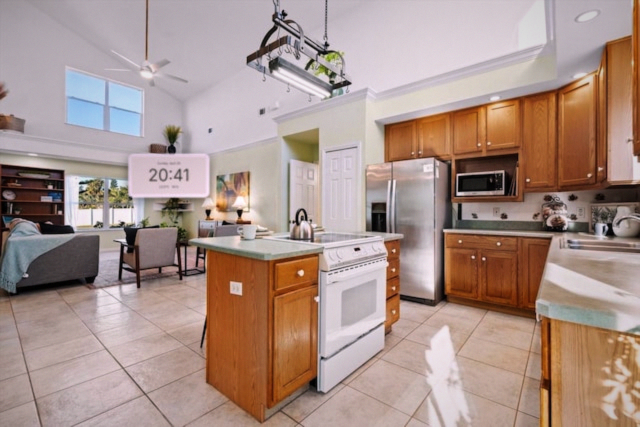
20:41
